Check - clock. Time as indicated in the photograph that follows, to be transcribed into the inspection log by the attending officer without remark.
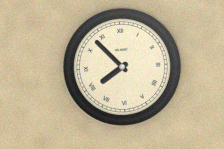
7:53
